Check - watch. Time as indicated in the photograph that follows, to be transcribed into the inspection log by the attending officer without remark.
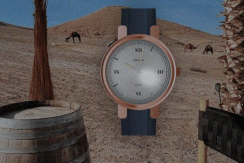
10:02
